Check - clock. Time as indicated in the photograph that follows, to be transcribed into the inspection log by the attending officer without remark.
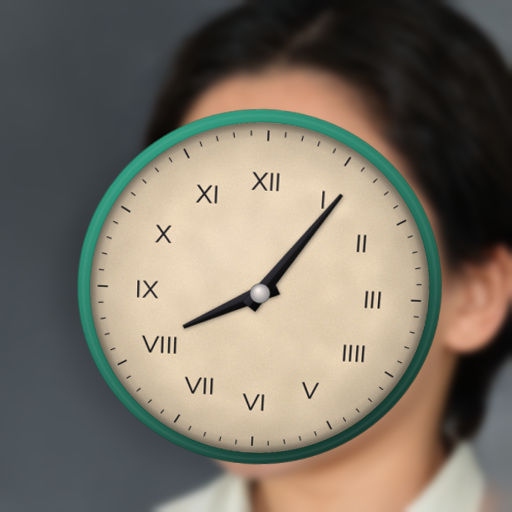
8:06
